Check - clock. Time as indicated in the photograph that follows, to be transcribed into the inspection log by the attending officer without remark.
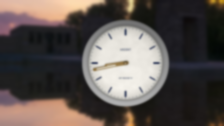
8:43
